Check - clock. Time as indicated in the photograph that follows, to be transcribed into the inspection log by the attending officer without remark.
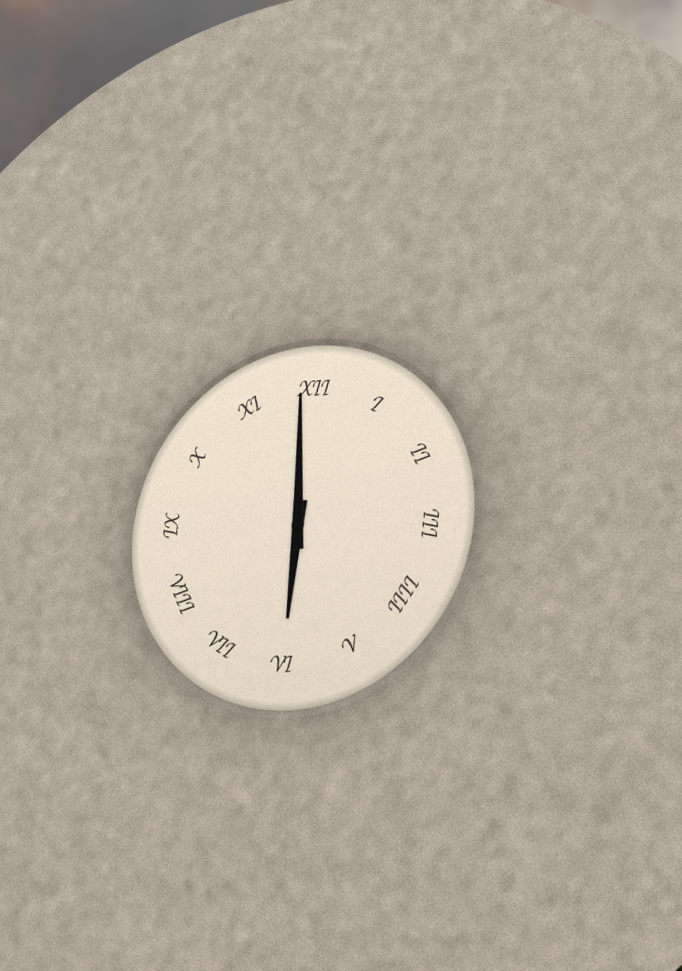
5:59
